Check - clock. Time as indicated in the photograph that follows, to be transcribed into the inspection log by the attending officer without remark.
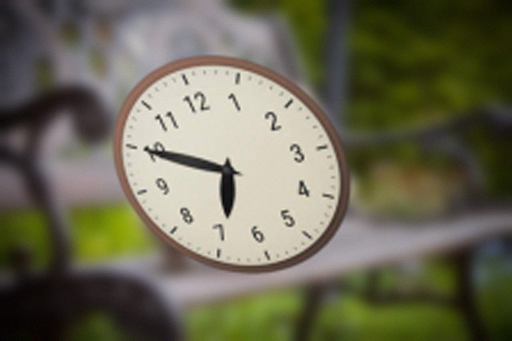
6:50
